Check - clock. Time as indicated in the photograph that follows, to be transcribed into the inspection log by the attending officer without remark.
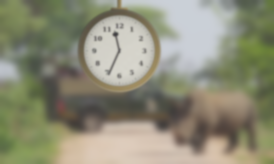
11:34
